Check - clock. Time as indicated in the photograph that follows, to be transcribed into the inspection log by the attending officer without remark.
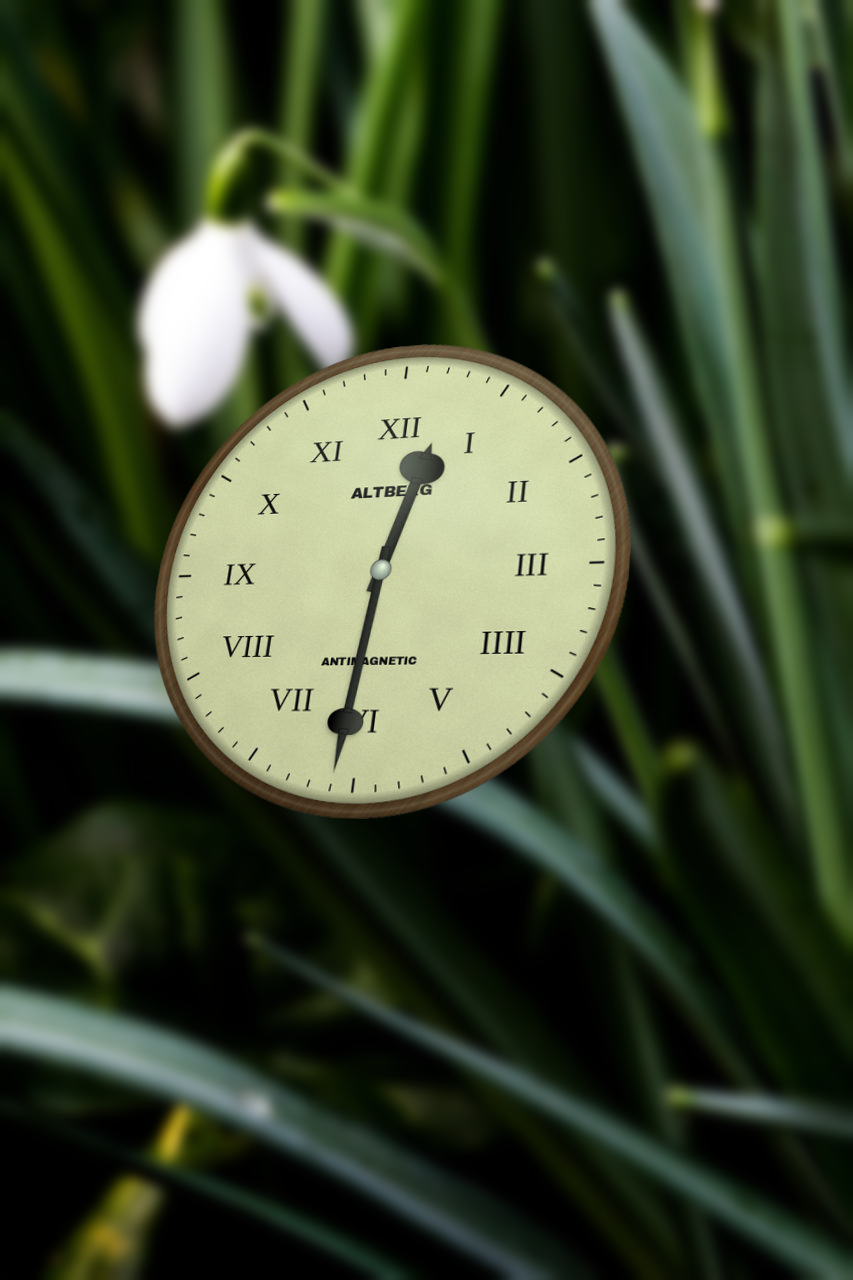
12:31
